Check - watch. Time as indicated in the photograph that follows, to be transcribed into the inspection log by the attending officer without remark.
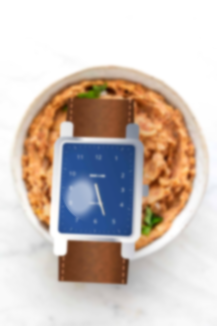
5:27
